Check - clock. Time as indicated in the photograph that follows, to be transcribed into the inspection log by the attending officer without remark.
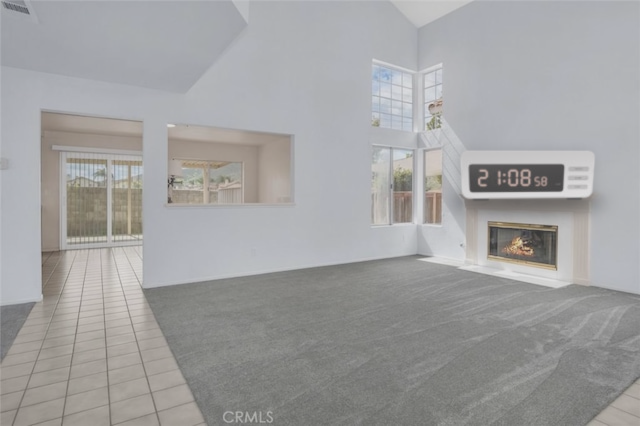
21:08
